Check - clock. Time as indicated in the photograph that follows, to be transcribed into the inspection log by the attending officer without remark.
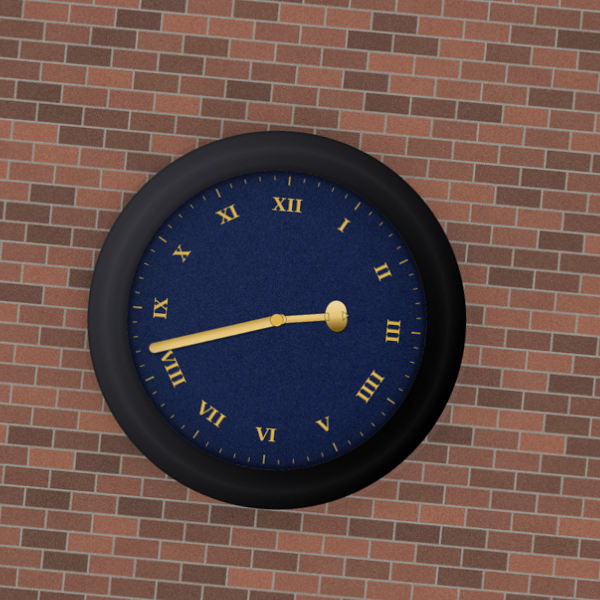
2:42
